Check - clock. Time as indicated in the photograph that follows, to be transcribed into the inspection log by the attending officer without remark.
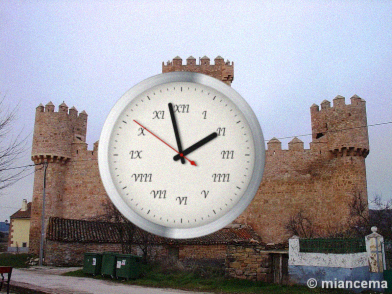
1:57:51
